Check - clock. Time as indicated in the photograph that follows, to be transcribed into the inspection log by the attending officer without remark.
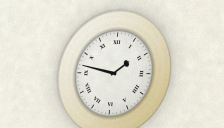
1:47
